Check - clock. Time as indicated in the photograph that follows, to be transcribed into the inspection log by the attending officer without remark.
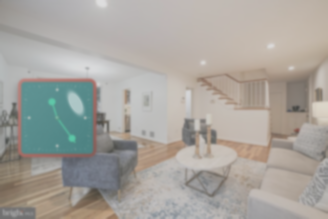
11:24
